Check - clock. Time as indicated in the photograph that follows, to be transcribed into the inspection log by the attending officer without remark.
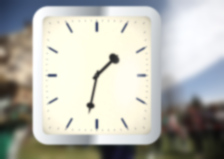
1:32
